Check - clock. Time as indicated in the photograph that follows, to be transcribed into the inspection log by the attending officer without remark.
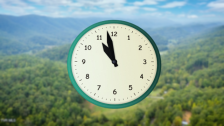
10:58
